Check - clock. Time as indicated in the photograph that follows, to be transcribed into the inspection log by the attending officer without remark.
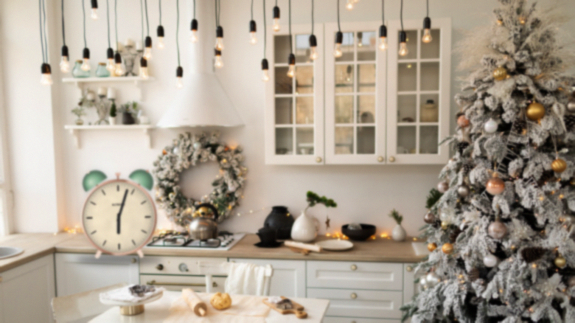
6:03
